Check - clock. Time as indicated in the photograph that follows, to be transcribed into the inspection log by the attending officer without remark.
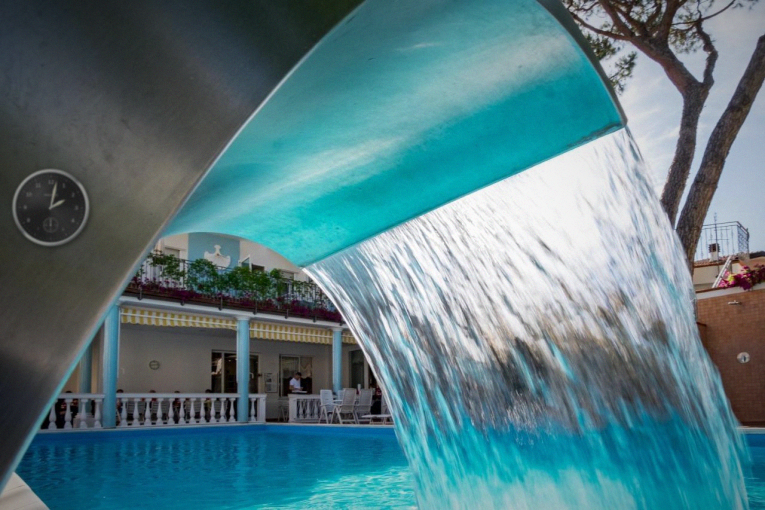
2:02
